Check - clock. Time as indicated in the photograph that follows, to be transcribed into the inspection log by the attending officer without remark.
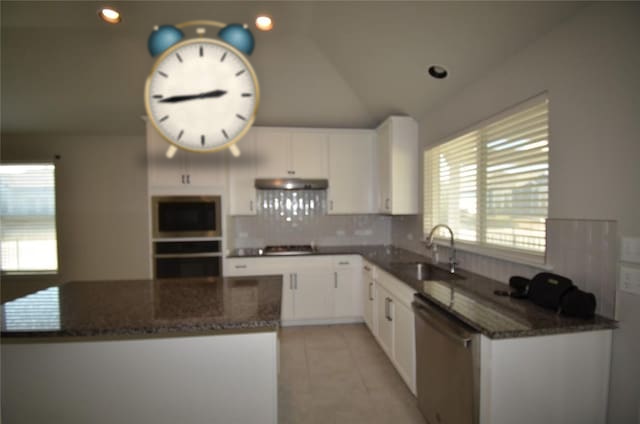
2:44
